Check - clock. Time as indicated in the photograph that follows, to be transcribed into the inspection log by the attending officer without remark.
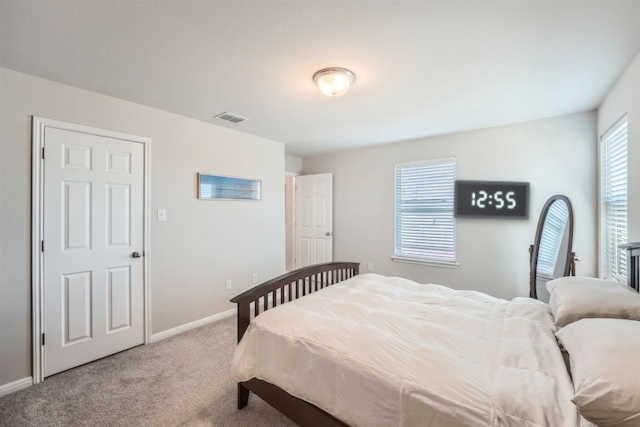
12:55
